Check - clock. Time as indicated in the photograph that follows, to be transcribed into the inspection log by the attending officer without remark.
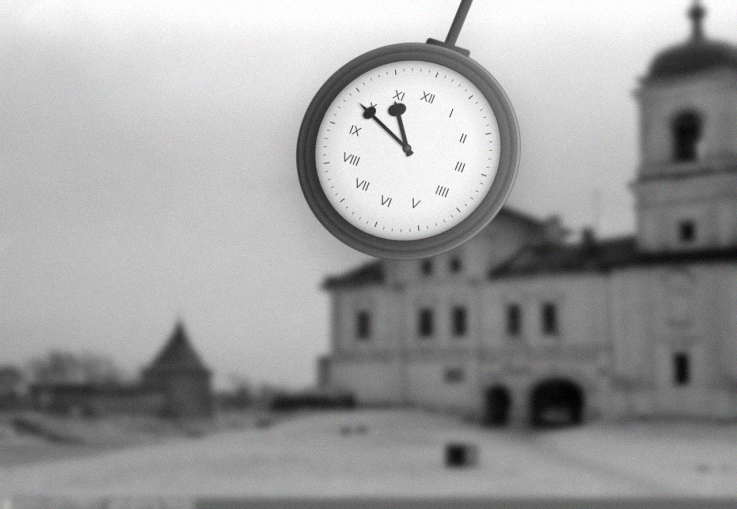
10:49
